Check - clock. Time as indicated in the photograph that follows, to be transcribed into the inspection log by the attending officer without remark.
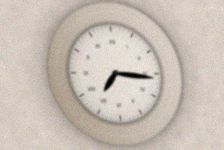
7:16
